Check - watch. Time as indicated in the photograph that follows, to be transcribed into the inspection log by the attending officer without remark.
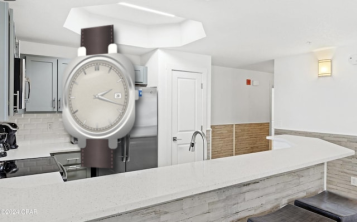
2:18
